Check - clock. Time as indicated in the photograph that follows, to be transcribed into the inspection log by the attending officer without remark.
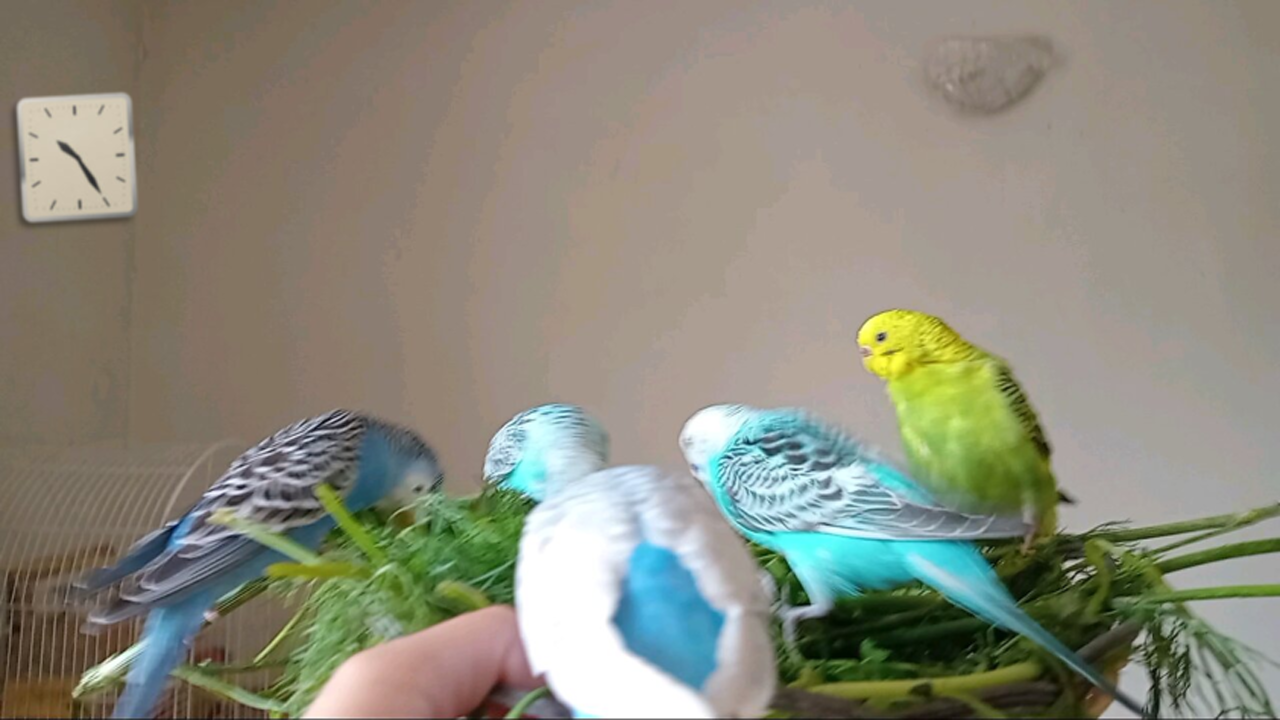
10:25
